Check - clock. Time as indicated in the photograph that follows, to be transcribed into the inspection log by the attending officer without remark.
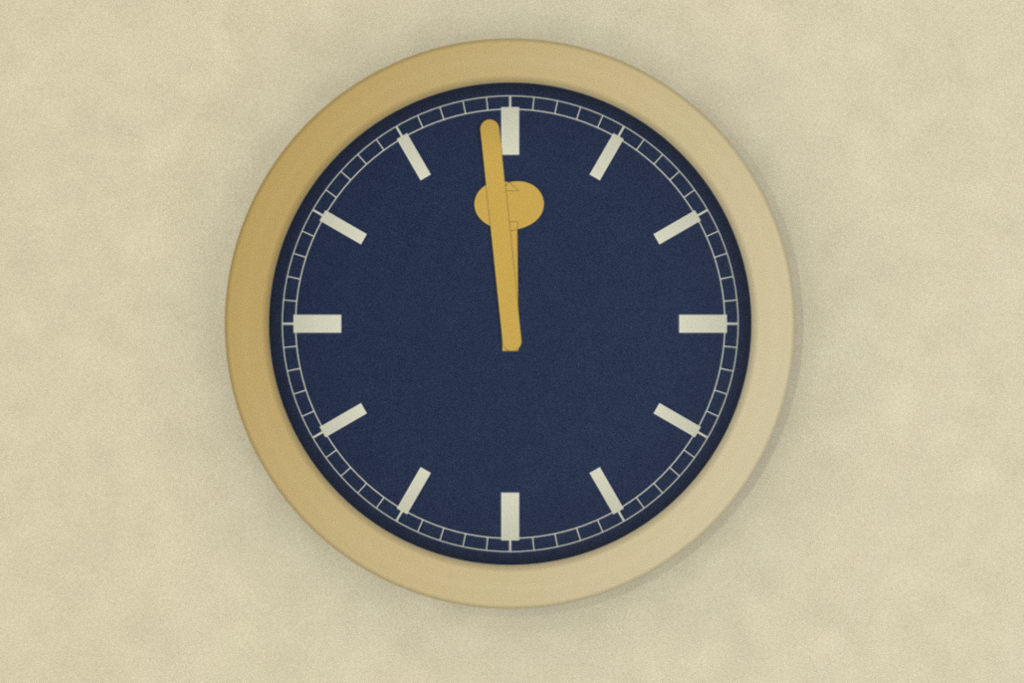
11:59
